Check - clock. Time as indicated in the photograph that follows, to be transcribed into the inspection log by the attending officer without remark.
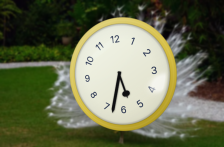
5:33
